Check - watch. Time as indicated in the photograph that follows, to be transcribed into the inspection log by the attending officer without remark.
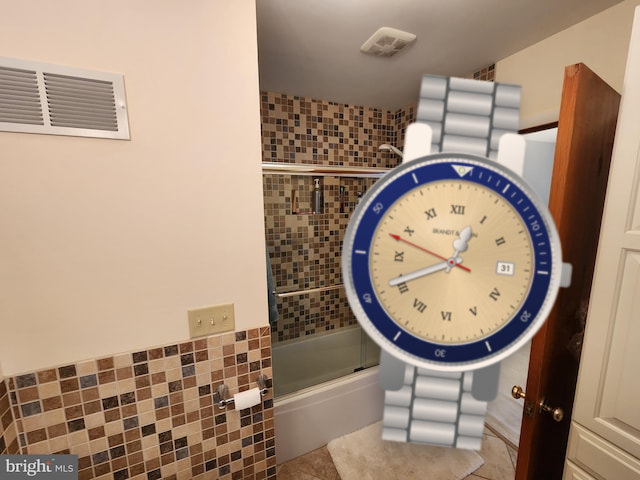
12:40:48
